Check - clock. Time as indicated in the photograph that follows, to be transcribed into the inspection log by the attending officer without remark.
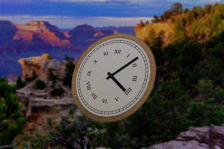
4:08
